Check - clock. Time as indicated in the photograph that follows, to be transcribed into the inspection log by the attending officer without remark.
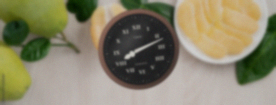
8:12
